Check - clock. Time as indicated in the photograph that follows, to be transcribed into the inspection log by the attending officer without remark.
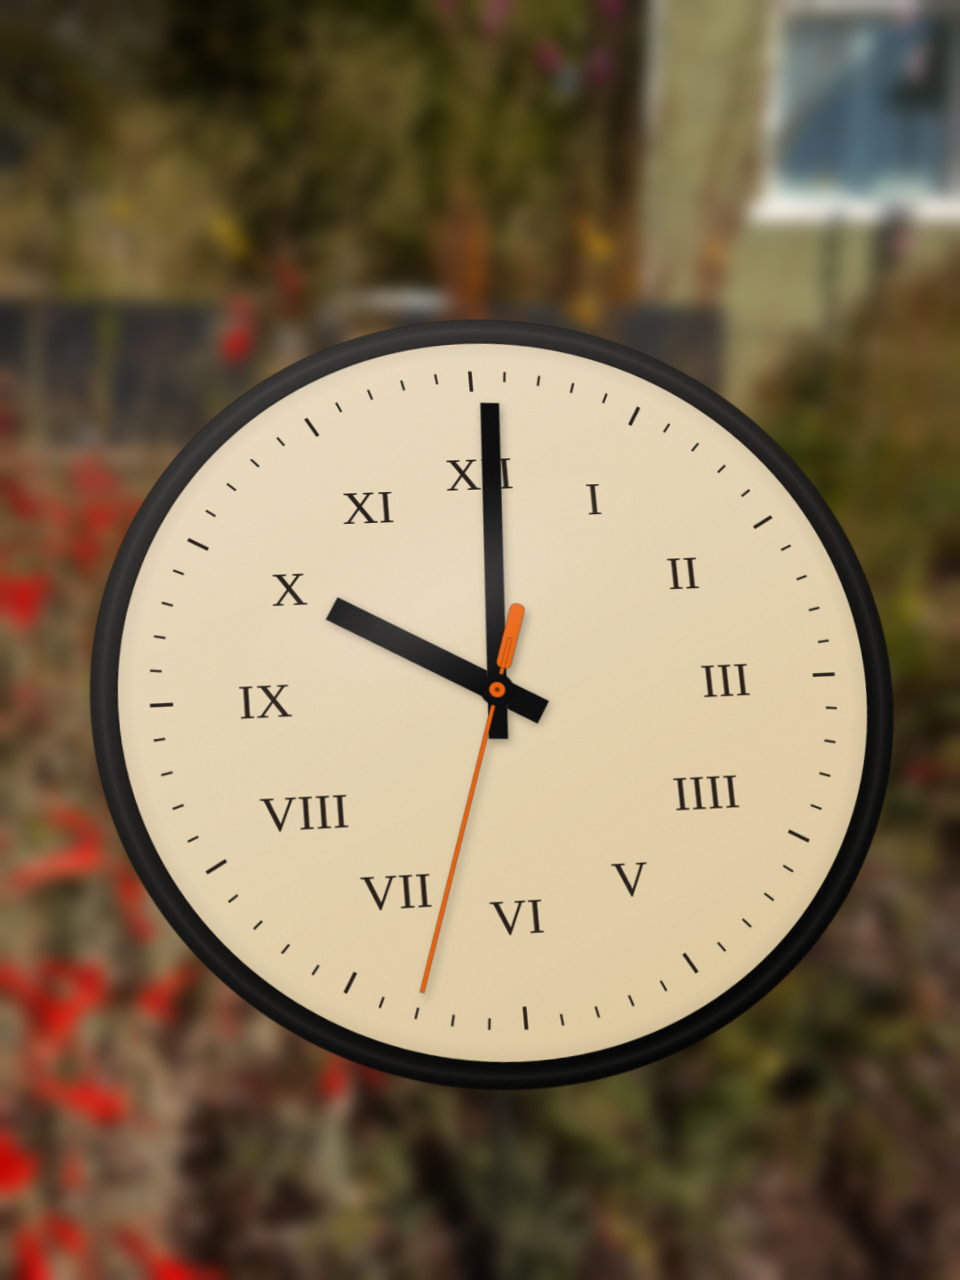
10:00:33
